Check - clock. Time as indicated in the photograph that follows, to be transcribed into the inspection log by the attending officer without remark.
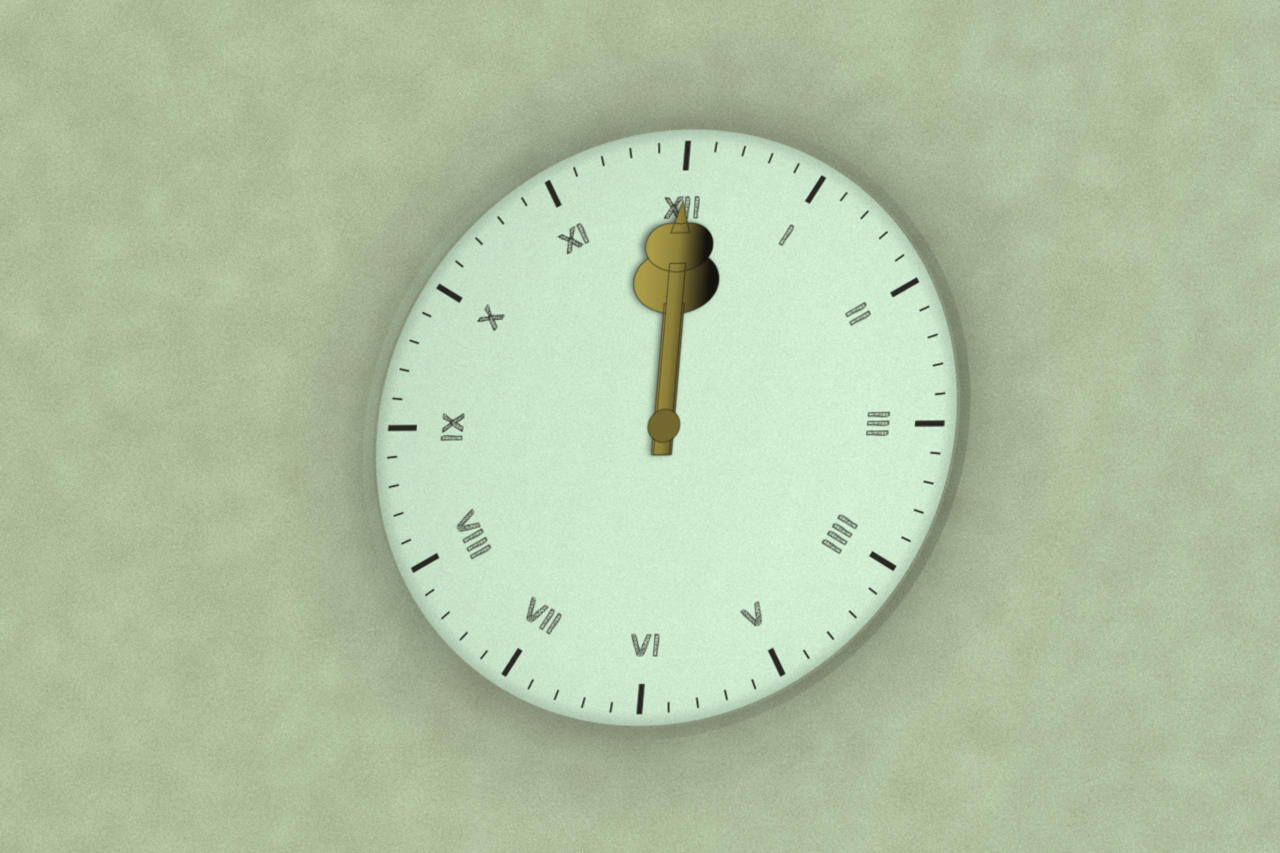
12:00
